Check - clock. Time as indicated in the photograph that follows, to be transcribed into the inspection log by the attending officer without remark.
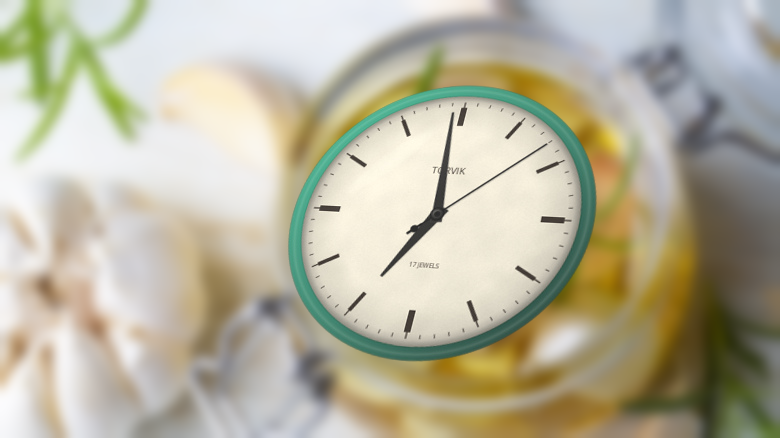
6:59:08
